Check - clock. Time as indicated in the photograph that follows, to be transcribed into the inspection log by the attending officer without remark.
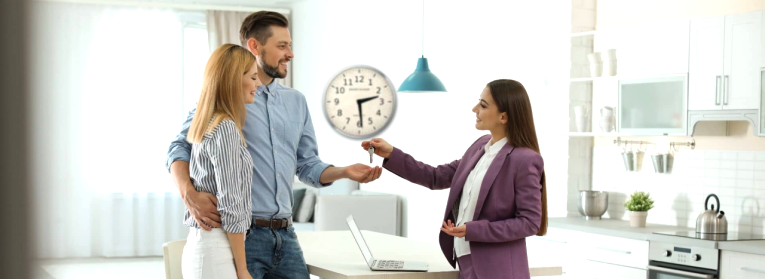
2:29
